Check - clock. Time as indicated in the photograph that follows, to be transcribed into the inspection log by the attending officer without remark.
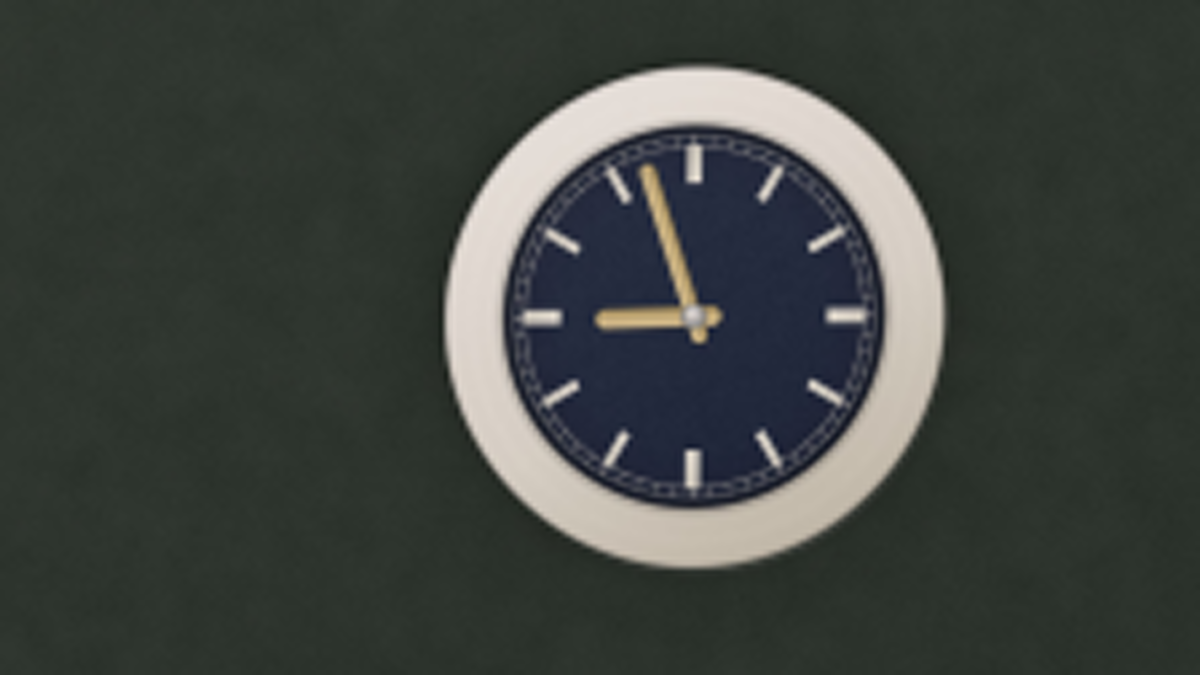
8:57
